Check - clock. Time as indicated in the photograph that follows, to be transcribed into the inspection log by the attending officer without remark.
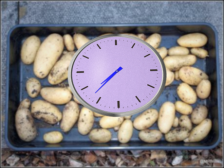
7:37
